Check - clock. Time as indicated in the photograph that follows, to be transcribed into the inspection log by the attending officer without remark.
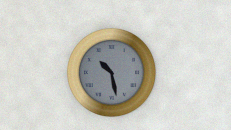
10:28
